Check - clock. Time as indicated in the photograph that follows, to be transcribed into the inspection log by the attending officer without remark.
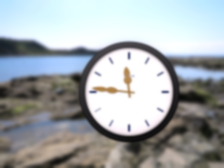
11:46
